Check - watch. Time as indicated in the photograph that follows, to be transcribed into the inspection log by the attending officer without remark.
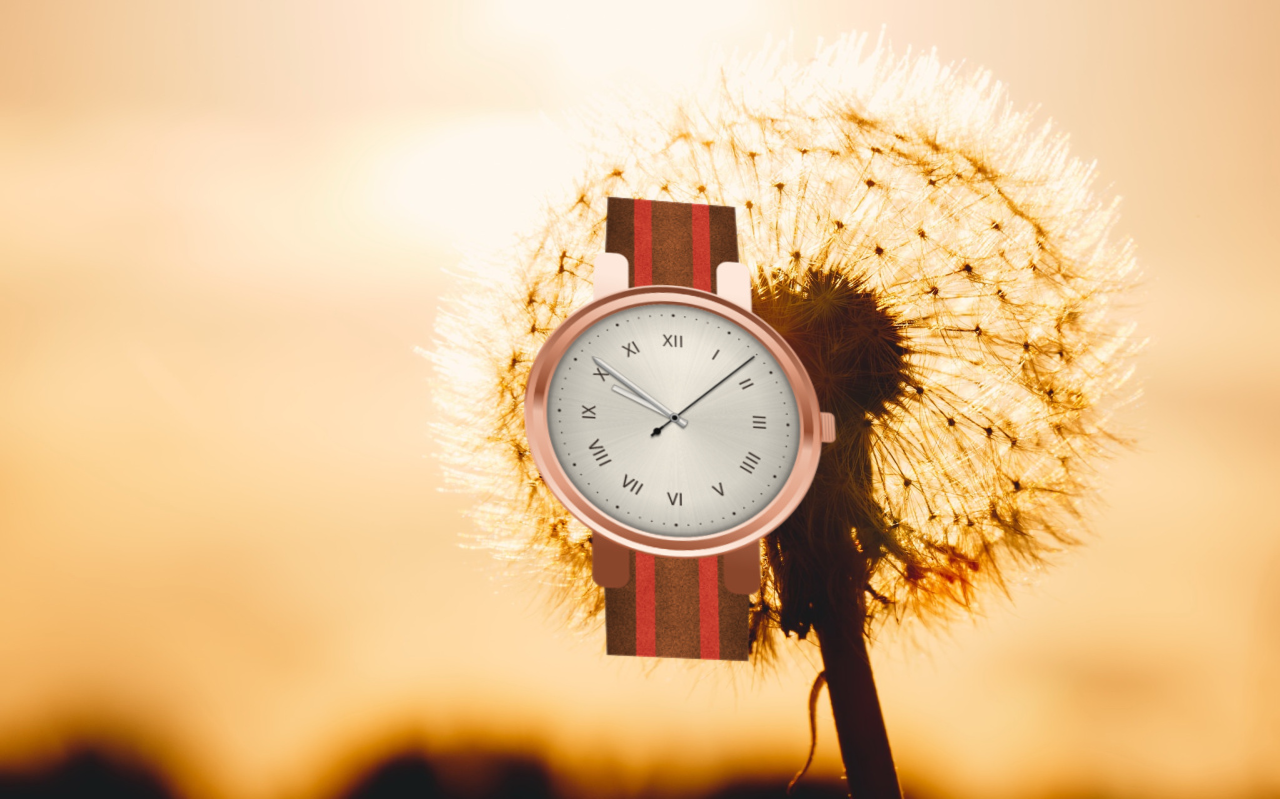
9:51:08
